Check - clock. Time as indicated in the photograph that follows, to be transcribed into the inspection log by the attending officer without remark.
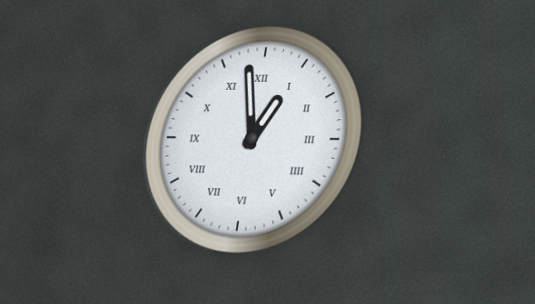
12:58
